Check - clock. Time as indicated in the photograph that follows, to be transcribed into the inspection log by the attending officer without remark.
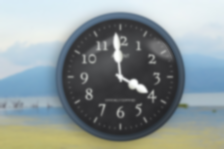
3:59
